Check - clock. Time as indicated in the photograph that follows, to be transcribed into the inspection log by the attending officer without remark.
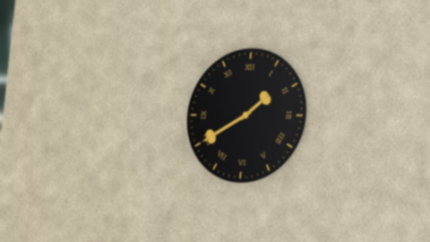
1:40
